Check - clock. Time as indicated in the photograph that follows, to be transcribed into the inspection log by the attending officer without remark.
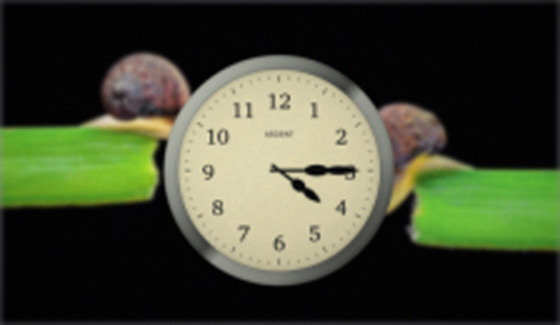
4:15
